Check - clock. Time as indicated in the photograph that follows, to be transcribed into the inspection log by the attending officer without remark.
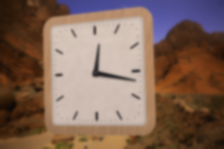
12:17
